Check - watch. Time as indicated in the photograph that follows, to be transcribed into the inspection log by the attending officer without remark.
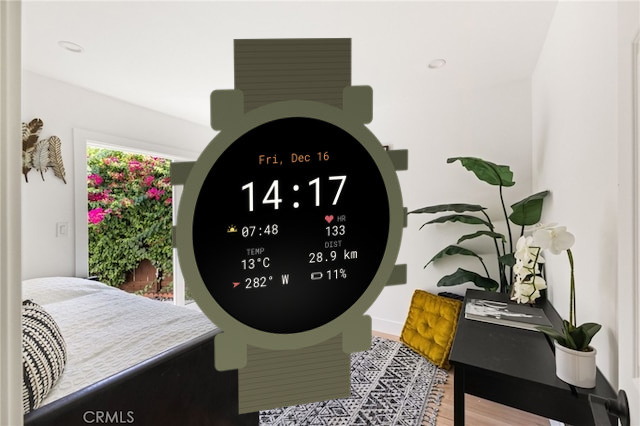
14:17
